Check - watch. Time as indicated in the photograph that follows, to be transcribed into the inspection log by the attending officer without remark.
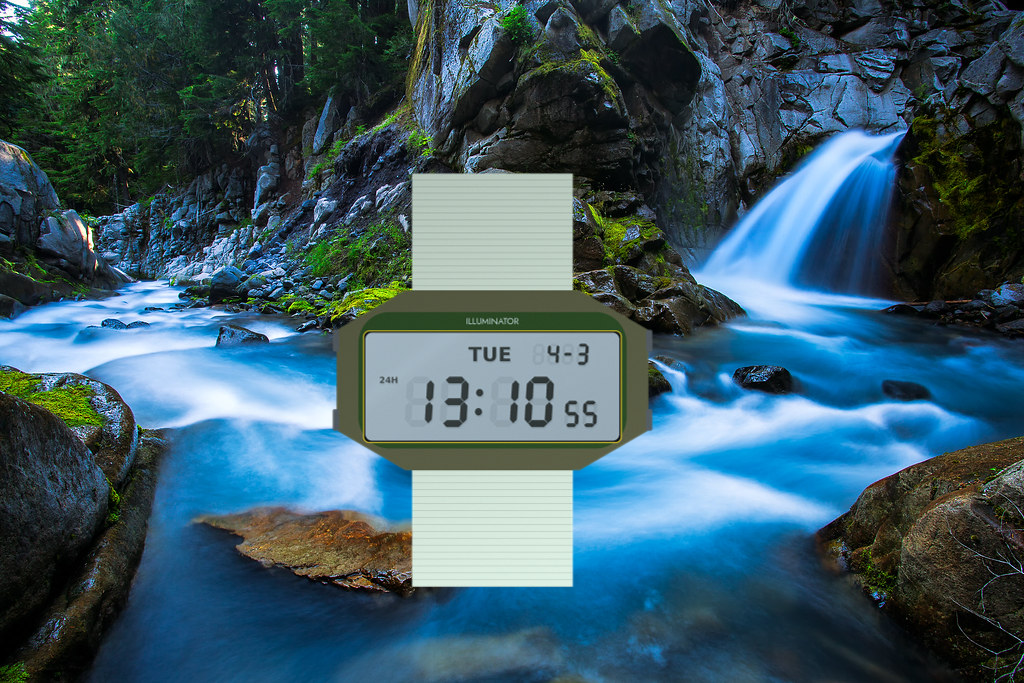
13:10:55
